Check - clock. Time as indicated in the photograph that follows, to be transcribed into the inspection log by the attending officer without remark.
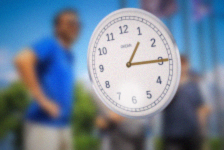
1:15
